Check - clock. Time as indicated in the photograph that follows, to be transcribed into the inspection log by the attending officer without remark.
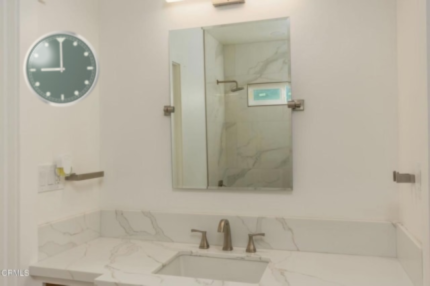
9:00
